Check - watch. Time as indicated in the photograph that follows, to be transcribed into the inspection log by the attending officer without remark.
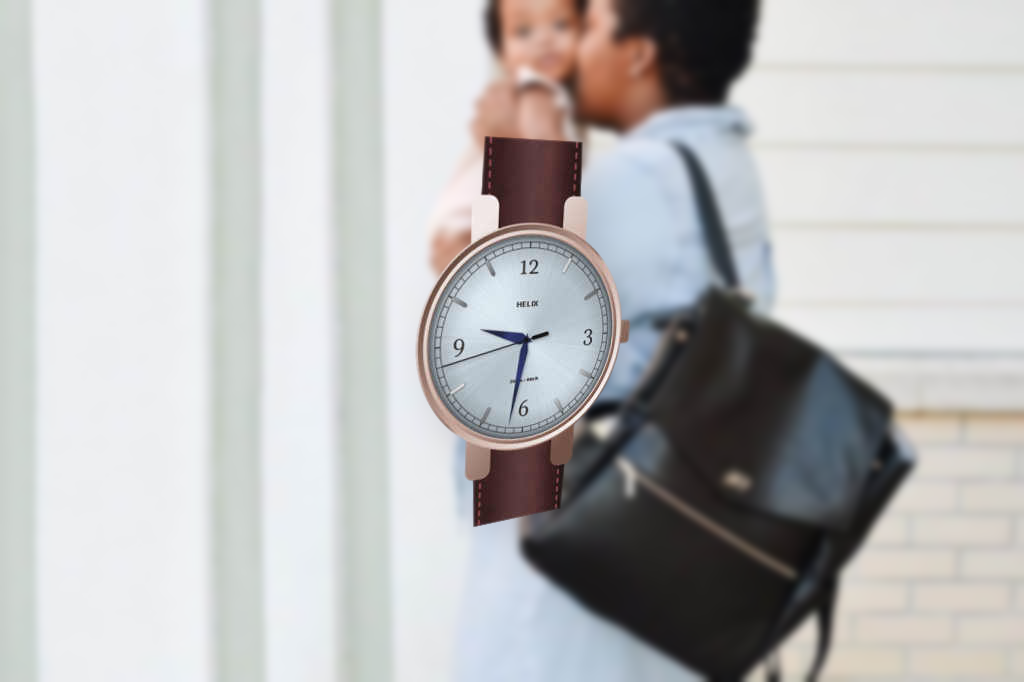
9:31:43
